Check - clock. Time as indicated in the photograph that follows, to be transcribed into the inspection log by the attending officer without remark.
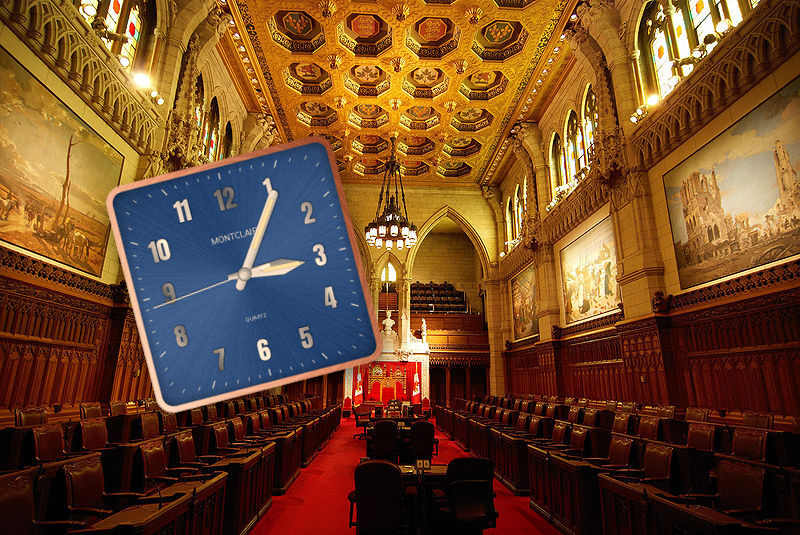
3:05:44
